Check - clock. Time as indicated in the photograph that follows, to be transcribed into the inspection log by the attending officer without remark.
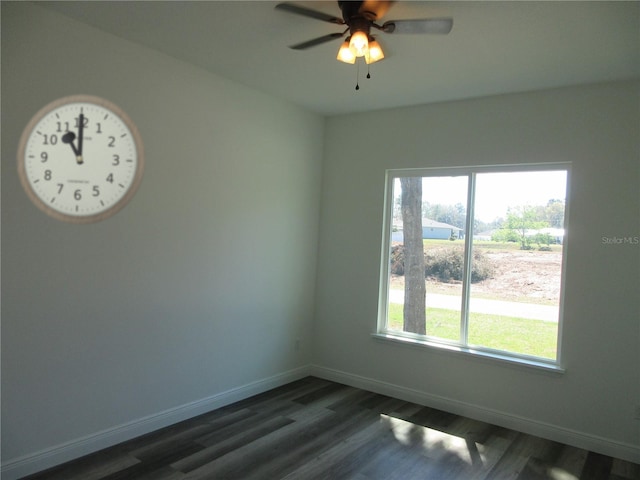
11:00
